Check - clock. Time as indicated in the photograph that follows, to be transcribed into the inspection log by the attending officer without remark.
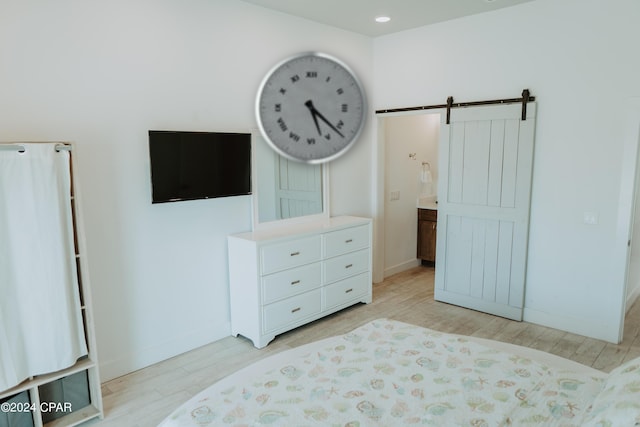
5:22
